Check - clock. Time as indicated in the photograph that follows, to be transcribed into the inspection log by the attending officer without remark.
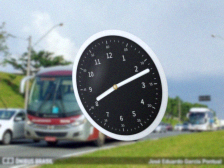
8:12
